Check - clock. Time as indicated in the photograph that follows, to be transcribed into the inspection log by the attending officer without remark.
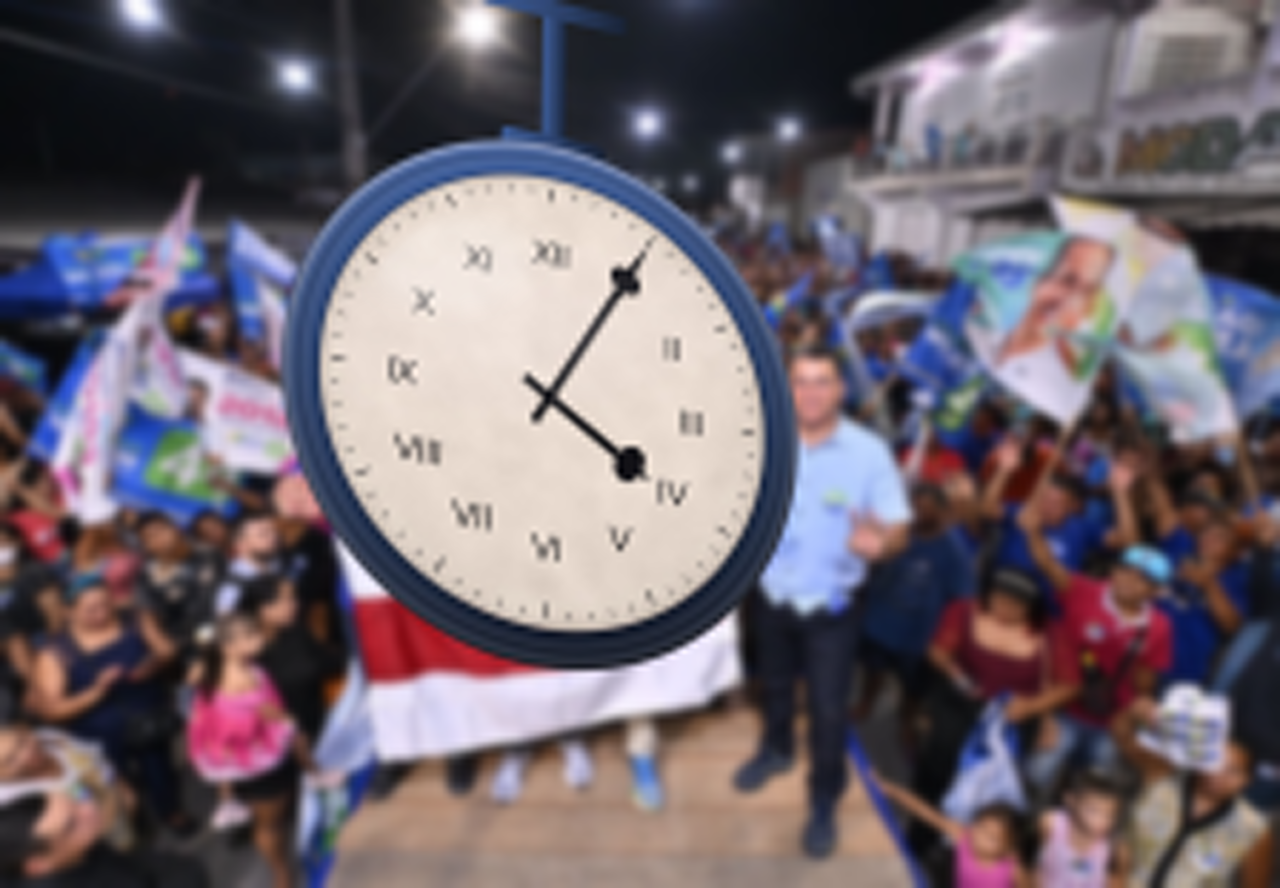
4:05
